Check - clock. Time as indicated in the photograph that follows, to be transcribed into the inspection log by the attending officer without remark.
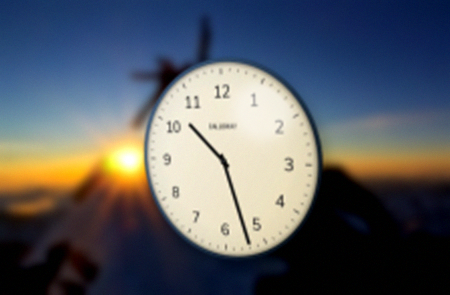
10:27
